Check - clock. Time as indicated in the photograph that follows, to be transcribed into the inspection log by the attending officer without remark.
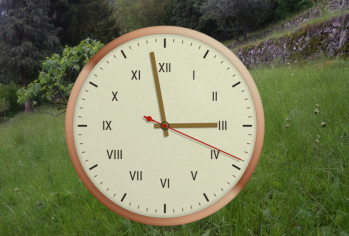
2:58:19
